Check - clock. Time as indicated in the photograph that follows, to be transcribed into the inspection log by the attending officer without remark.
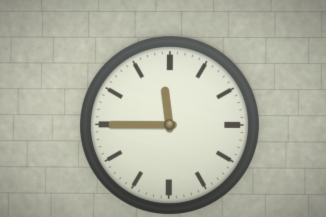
11:45
